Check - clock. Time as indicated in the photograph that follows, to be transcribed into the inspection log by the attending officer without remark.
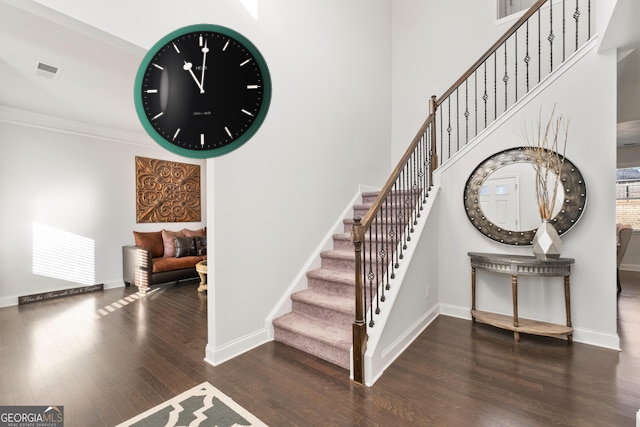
11:01
